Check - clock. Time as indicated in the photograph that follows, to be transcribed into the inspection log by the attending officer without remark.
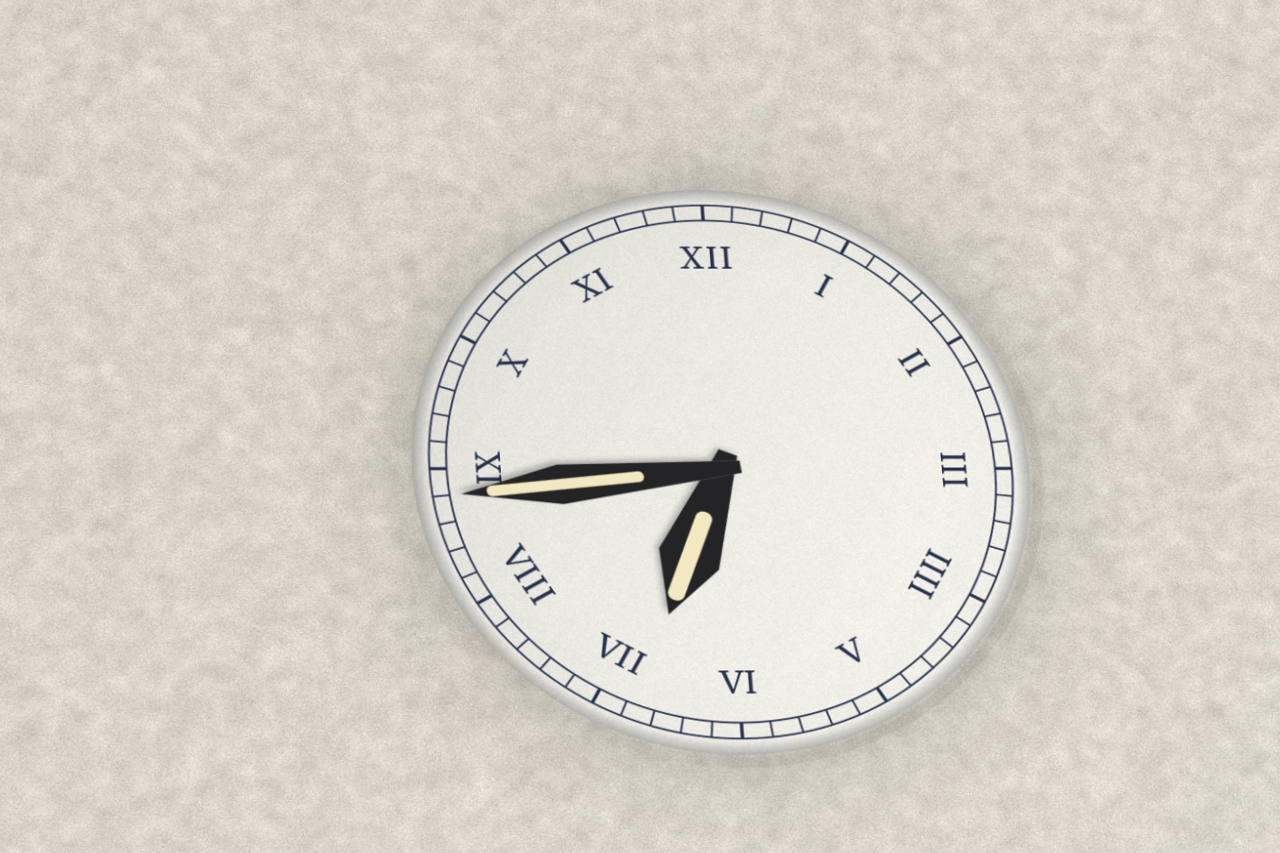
6:44
